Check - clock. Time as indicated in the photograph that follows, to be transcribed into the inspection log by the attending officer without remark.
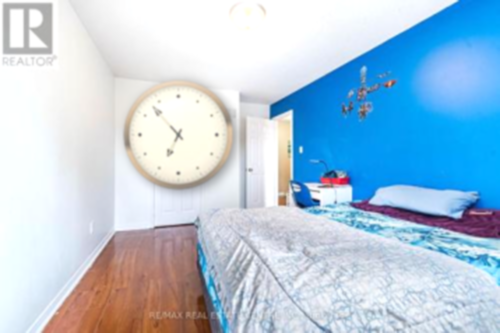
6:53
